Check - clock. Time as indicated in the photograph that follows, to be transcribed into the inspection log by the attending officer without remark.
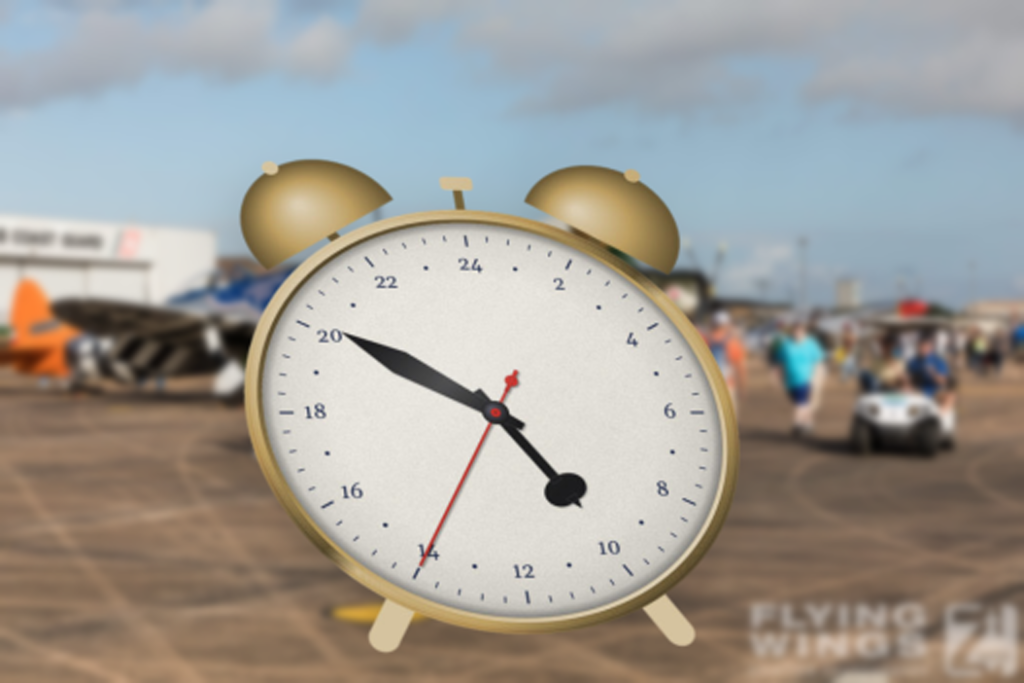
9:50:35
